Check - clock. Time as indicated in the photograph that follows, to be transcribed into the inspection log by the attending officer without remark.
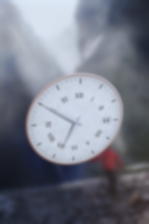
6:50
